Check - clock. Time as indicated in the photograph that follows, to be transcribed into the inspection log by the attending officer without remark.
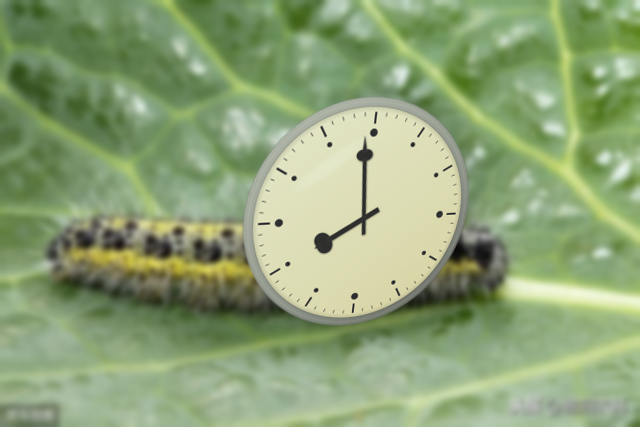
7:59
